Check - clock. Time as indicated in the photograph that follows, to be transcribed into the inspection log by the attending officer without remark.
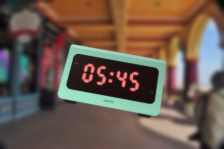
5:45
